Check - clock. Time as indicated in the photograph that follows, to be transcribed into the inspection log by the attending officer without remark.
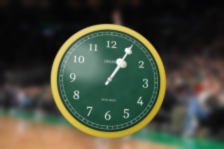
1:05
